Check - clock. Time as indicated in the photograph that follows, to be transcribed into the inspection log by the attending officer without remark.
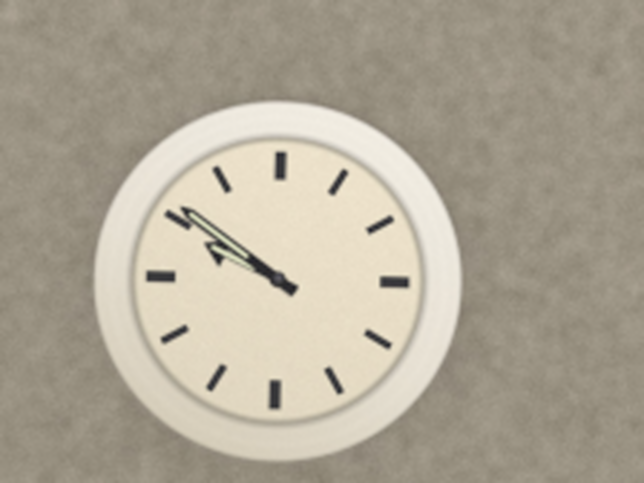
9:51
